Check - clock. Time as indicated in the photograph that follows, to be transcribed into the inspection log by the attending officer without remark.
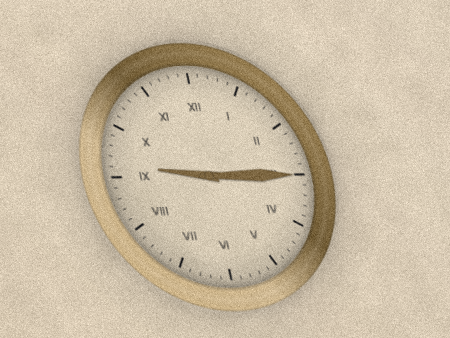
9:15
